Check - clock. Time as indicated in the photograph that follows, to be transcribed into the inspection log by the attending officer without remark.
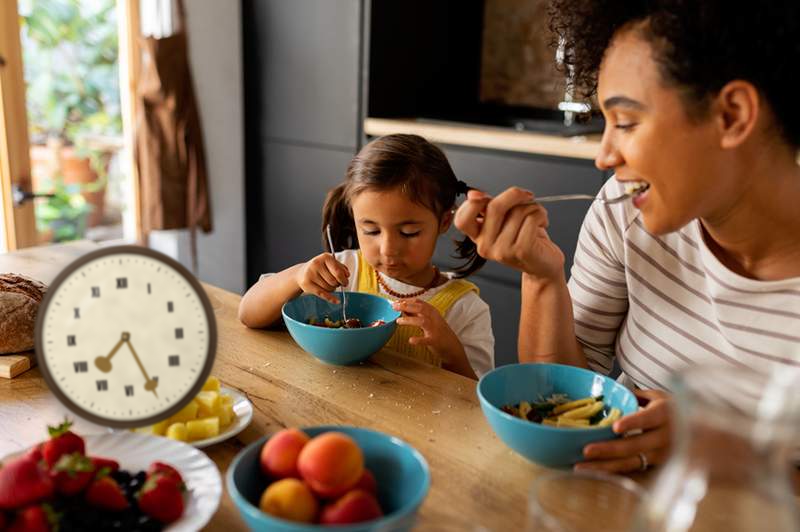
7:26
